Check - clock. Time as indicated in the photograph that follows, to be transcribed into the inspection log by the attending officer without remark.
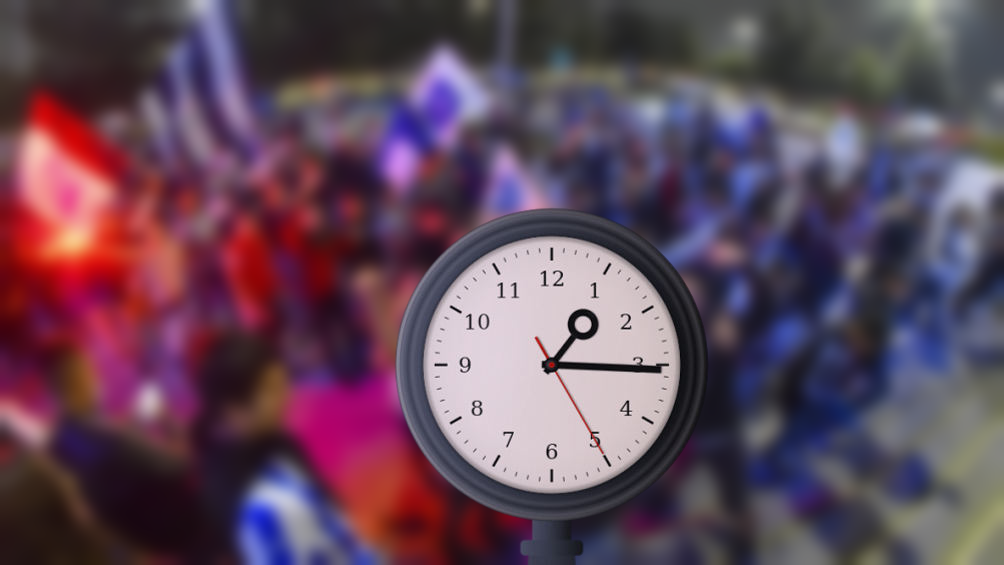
1:15:25
